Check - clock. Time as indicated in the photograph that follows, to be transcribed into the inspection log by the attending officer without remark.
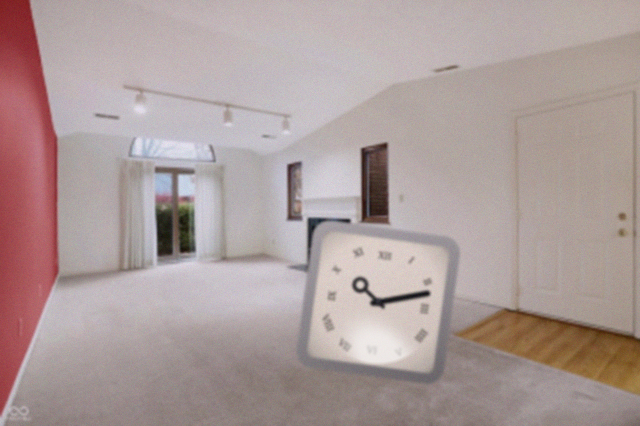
10:12
